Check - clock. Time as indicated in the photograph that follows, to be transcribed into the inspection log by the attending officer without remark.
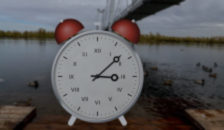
3:08
